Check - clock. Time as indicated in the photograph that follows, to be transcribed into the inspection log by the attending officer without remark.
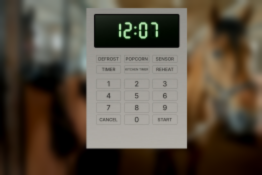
12:07
